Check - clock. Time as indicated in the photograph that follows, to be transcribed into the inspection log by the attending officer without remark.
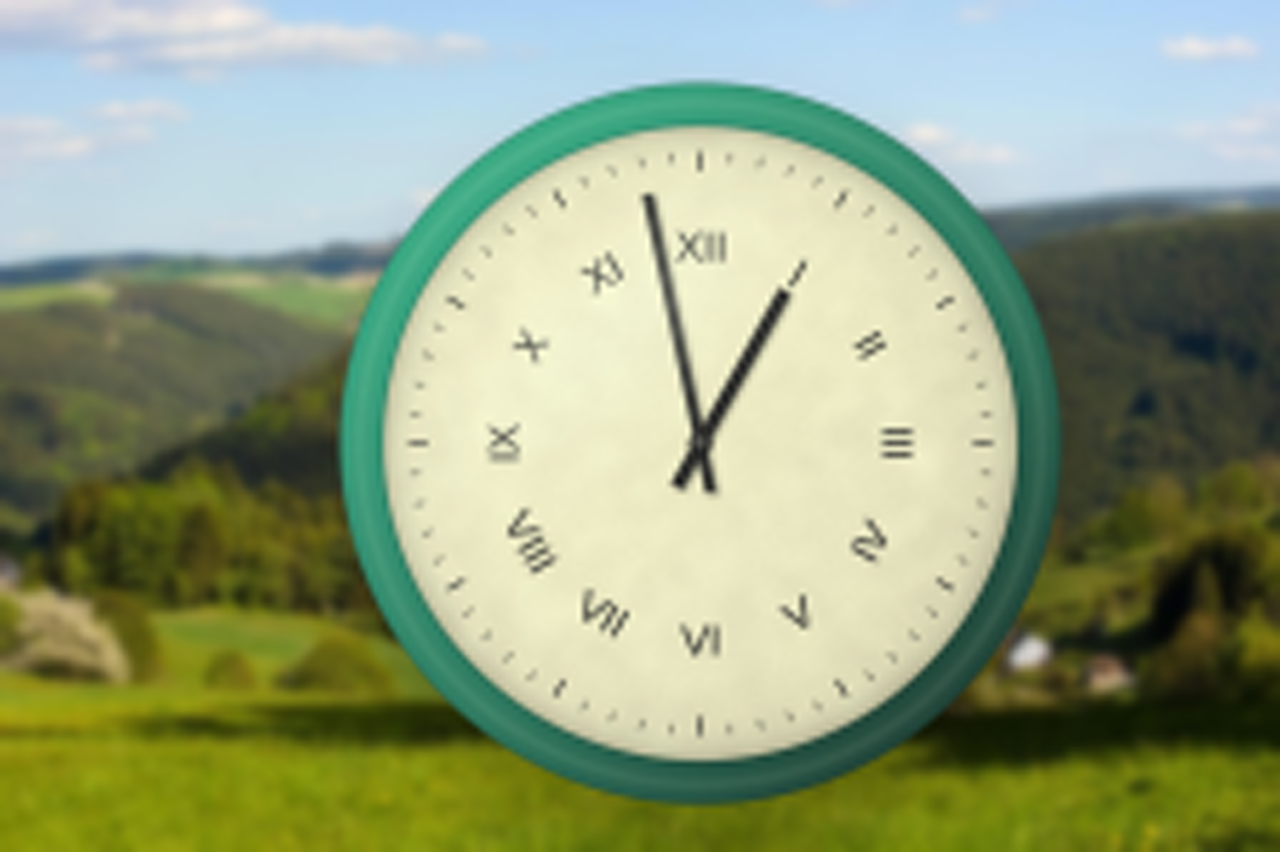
12:58
